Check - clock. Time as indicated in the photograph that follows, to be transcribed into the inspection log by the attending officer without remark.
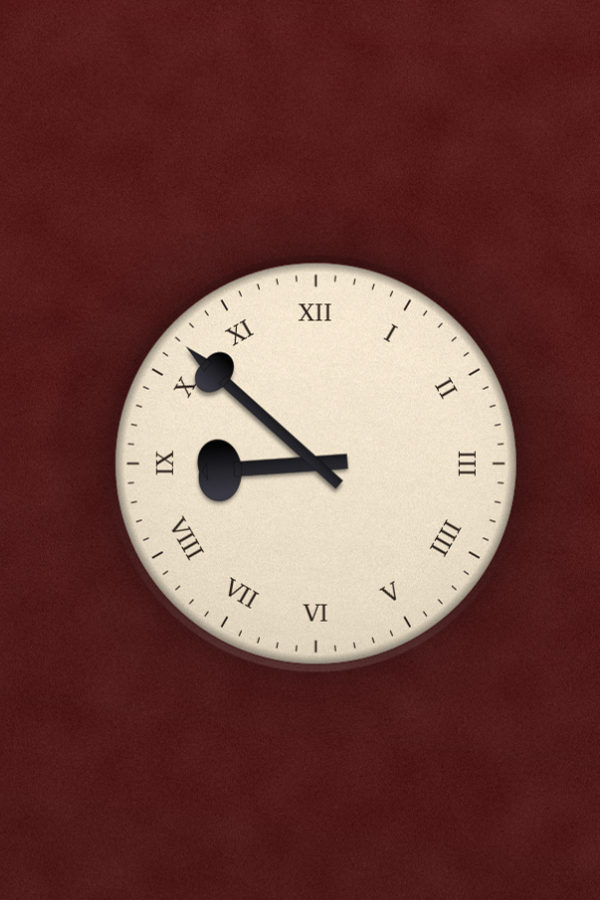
8:52
